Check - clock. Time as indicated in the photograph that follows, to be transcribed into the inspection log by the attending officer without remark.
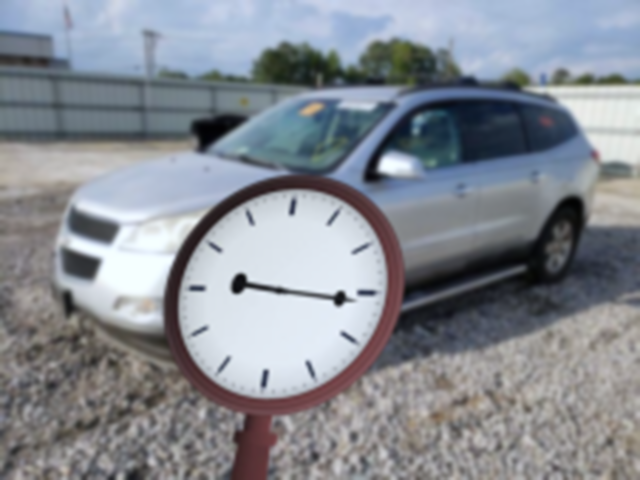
9:16
